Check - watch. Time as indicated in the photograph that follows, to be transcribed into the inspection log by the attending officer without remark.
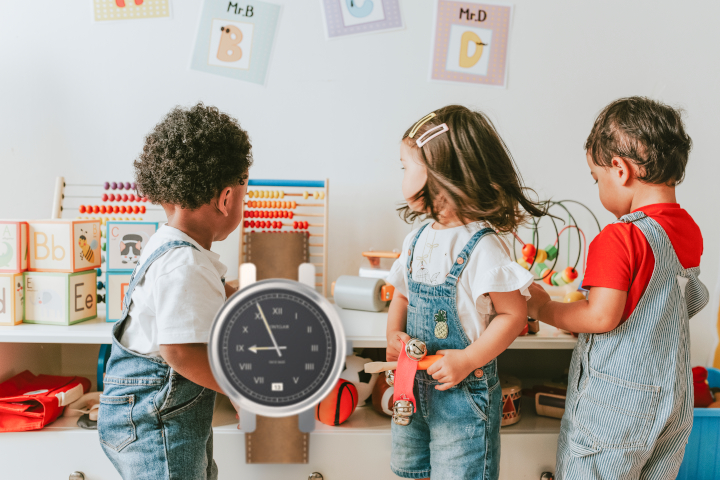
8:56
